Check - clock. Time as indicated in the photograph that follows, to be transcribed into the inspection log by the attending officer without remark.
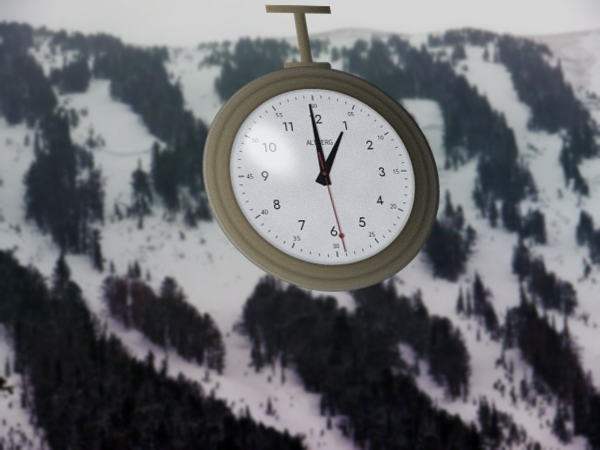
12:59:29
